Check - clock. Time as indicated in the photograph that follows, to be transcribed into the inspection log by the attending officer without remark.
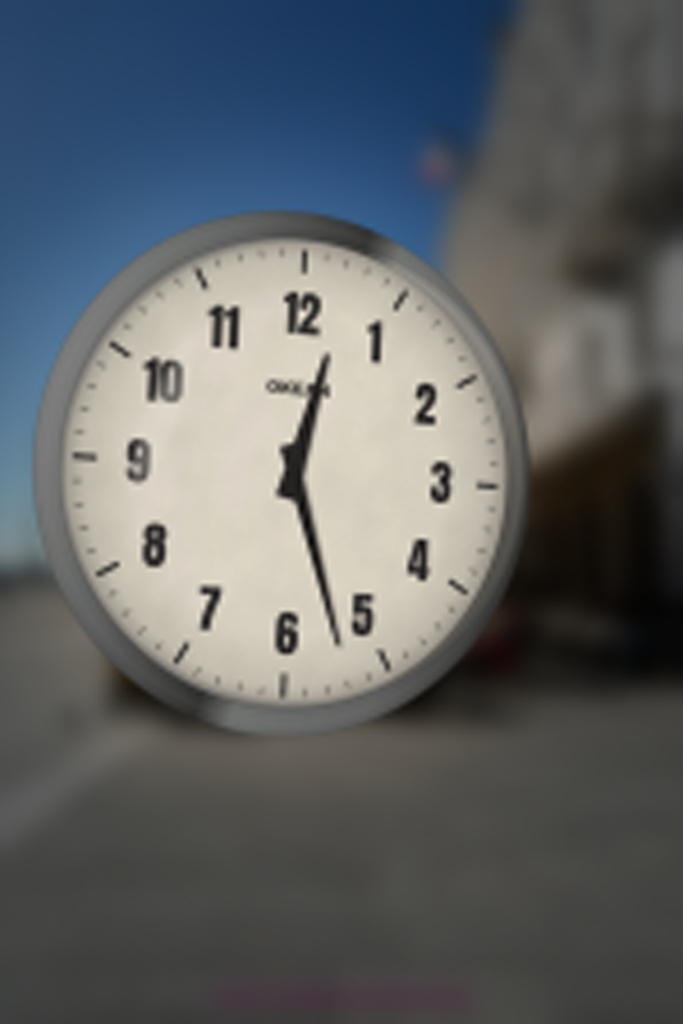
12:27
